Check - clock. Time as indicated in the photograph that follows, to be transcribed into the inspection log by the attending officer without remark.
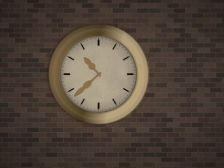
10:38
